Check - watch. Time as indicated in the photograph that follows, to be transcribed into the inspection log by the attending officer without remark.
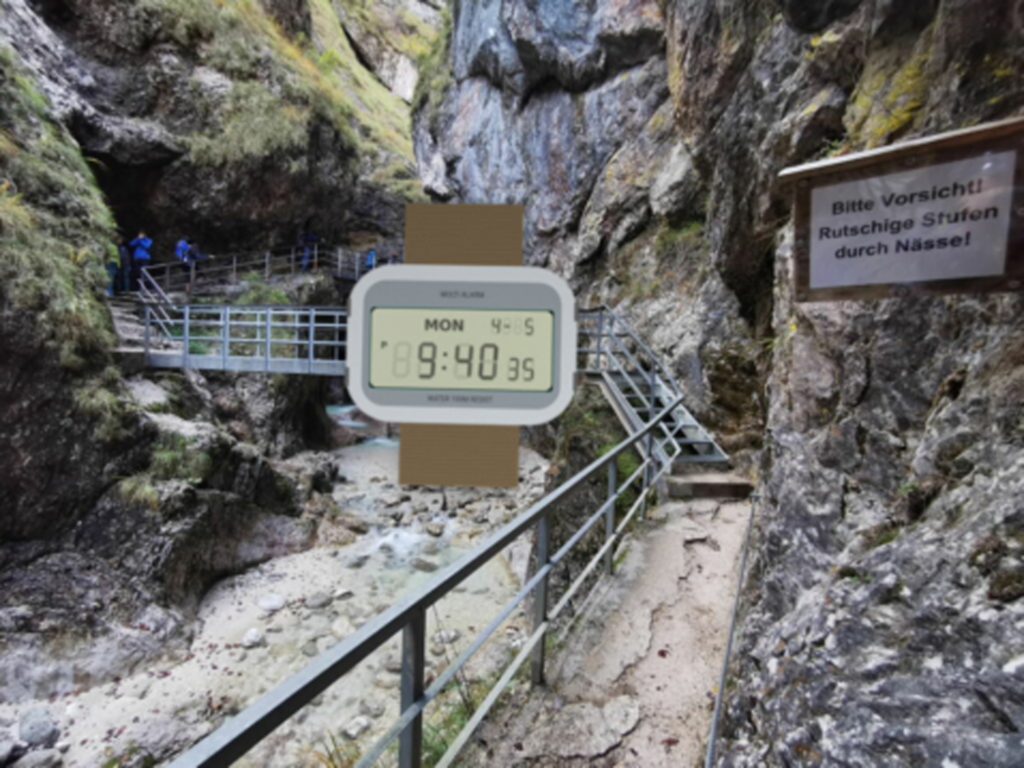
9:40:35
